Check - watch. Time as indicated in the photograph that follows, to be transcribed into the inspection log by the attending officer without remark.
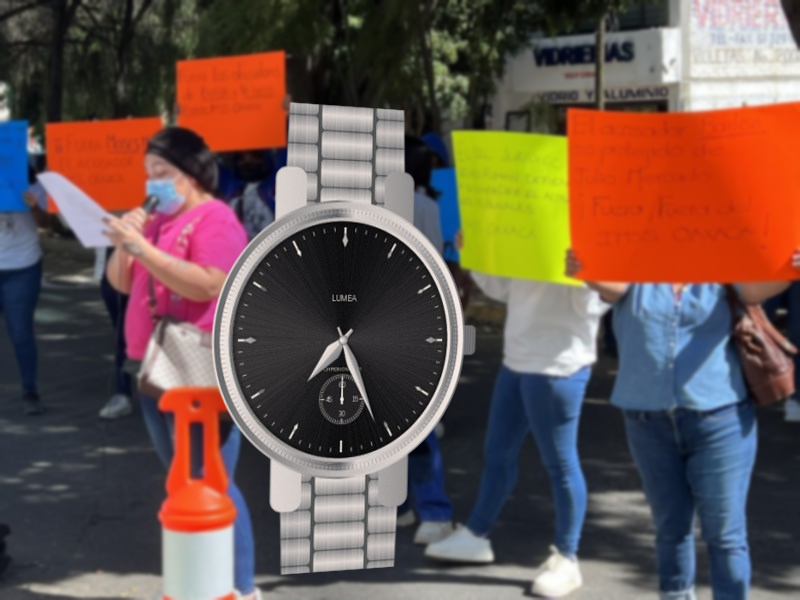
7:26
